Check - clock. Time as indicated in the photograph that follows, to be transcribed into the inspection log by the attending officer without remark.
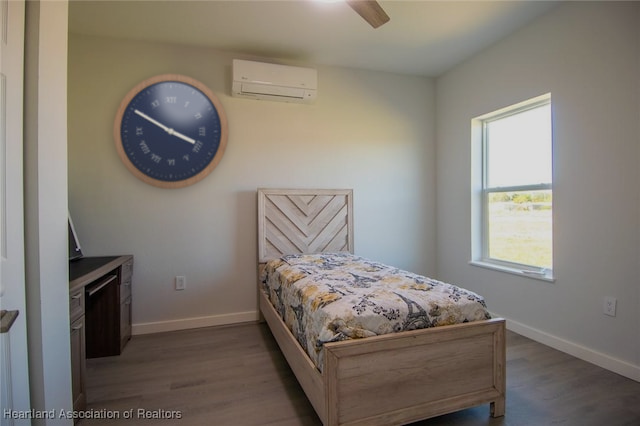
3:50
